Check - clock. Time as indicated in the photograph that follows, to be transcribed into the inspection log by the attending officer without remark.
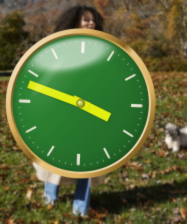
3:48
